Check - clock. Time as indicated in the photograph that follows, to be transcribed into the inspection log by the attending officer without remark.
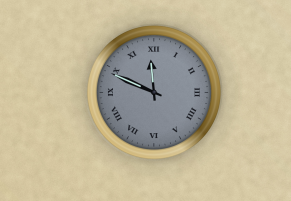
11:49
